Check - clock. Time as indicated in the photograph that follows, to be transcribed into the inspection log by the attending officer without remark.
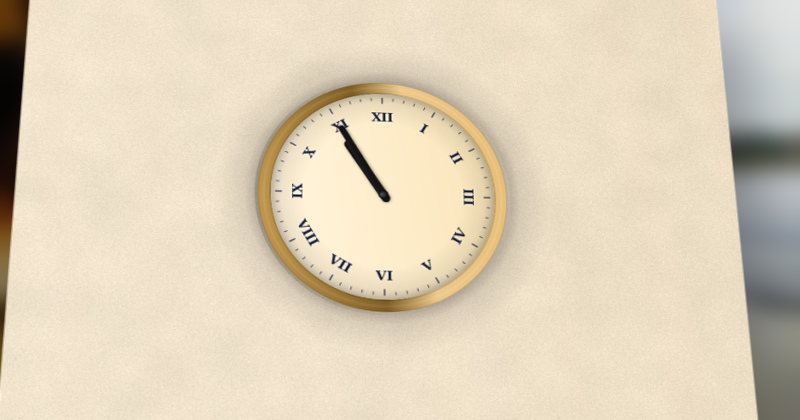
10:55
